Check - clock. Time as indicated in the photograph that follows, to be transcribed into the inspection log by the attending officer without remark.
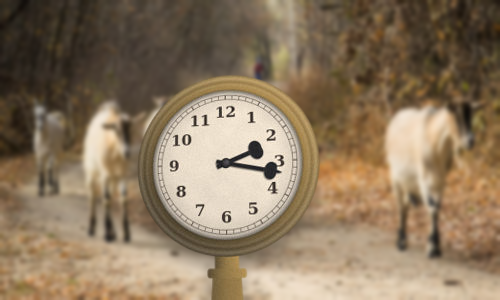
2:17
